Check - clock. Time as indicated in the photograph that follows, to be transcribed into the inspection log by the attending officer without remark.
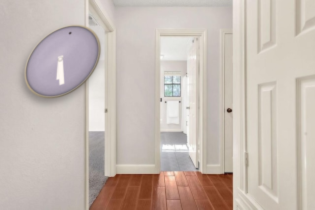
5:26
